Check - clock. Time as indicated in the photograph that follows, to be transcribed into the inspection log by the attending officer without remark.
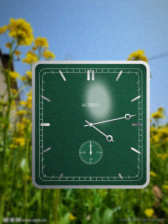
4:13
